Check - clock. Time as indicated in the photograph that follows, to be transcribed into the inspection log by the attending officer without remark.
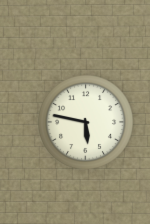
5:47
